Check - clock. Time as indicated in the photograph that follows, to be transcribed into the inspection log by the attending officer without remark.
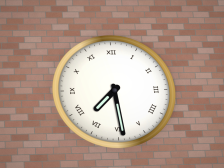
7:29
